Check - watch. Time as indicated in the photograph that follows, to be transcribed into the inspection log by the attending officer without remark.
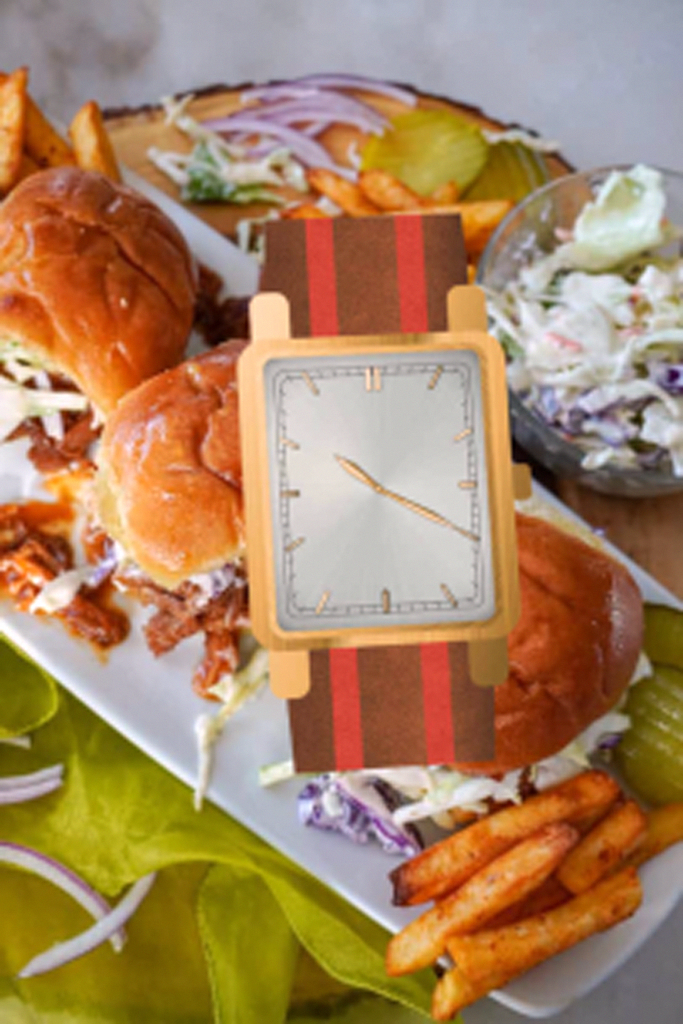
10:20
